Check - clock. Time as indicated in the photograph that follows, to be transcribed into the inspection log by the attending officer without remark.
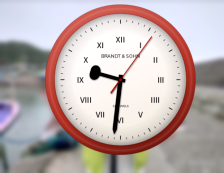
9:31:06
